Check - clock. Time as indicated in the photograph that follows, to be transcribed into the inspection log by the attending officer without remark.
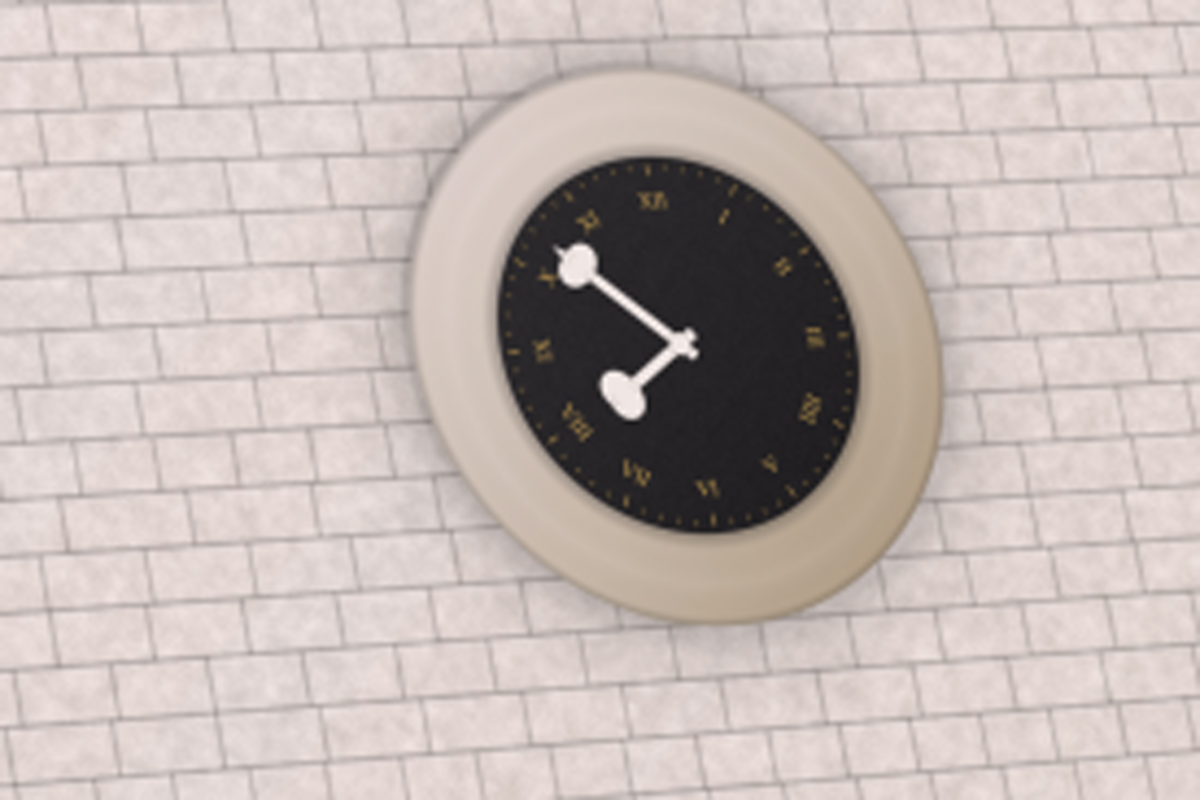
7:52
